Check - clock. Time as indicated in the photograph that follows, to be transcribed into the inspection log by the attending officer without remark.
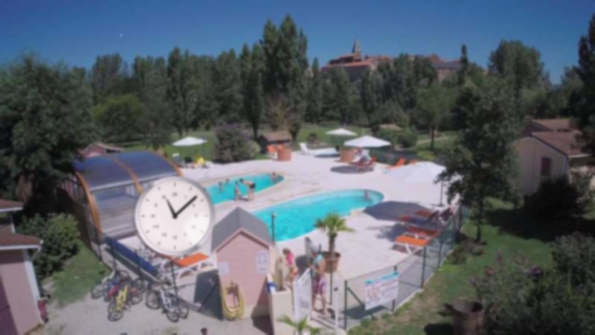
11:08
